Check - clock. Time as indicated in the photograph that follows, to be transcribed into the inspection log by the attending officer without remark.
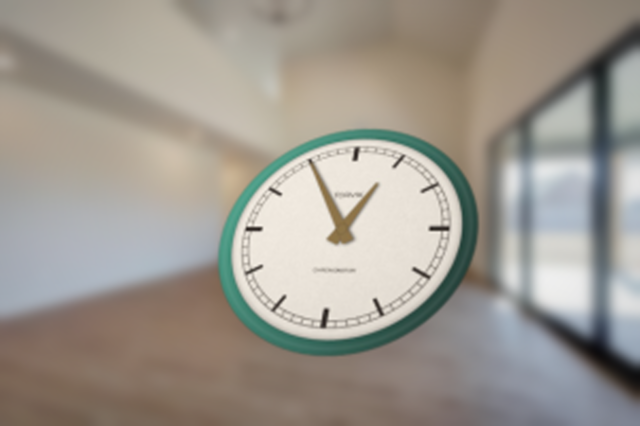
12:55
